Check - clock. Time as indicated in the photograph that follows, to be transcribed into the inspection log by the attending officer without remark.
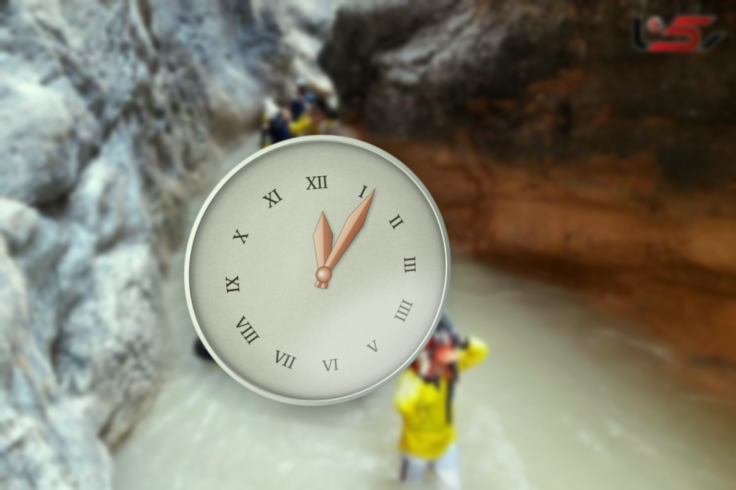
12:06
